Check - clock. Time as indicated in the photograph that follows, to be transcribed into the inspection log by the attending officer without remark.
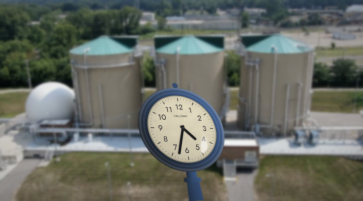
4:33
